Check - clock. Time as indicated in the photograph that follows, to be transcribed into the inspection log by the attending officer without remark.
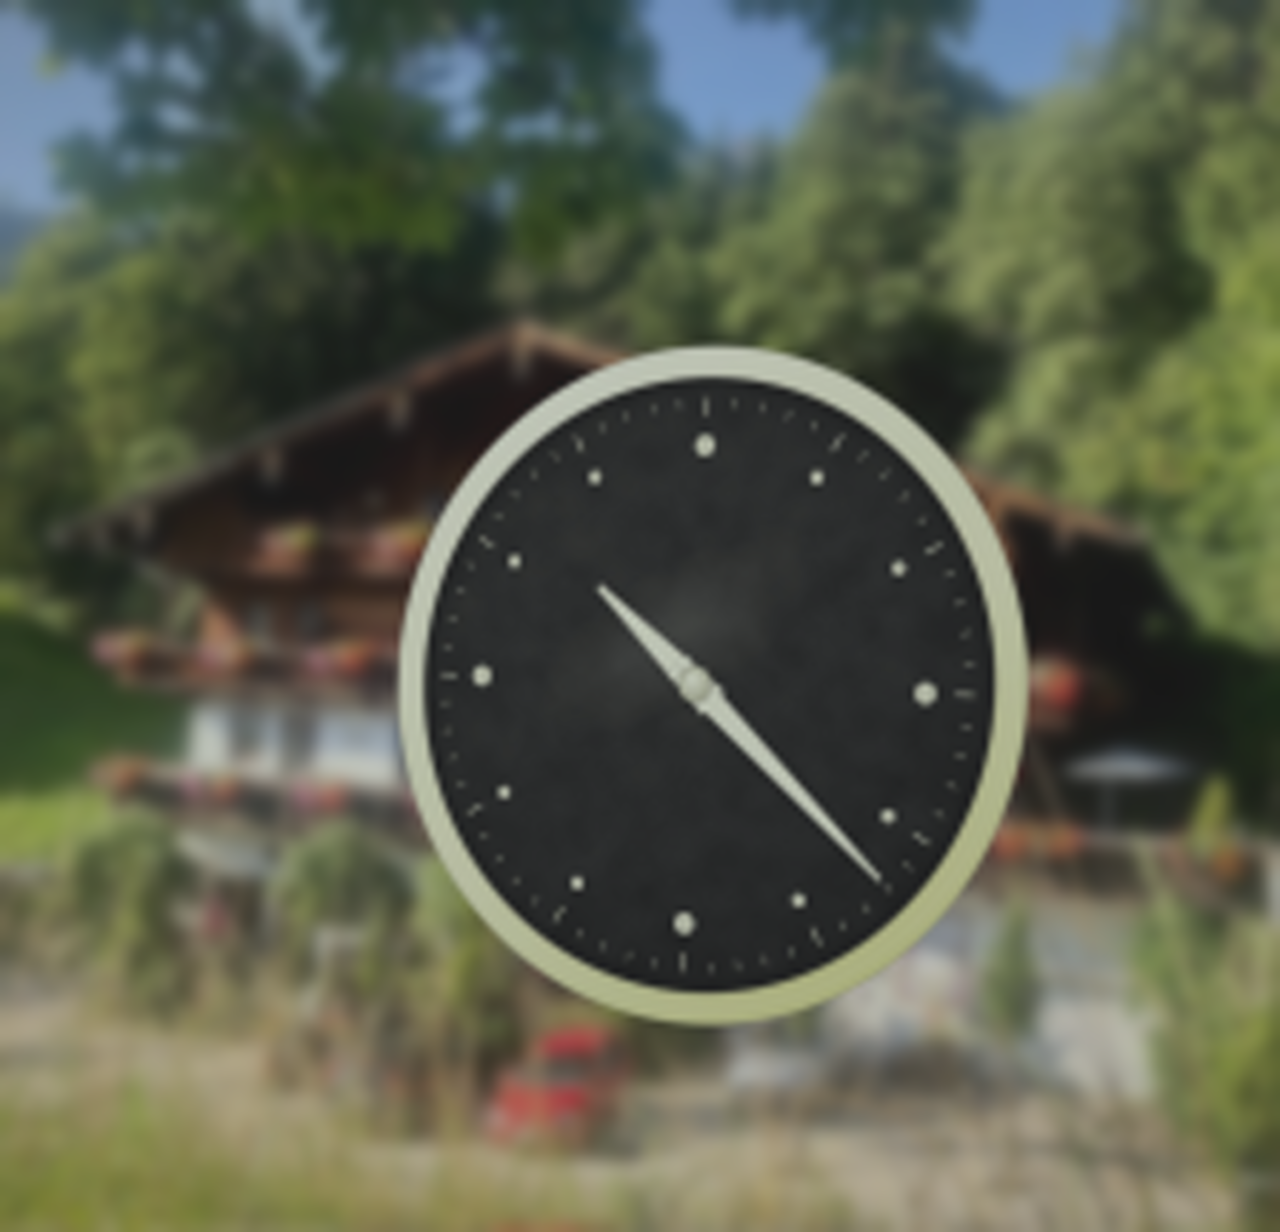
10:22
